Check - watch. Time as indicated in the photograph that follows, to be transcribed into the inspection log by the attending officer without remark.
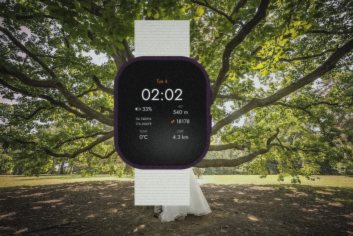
2:02
